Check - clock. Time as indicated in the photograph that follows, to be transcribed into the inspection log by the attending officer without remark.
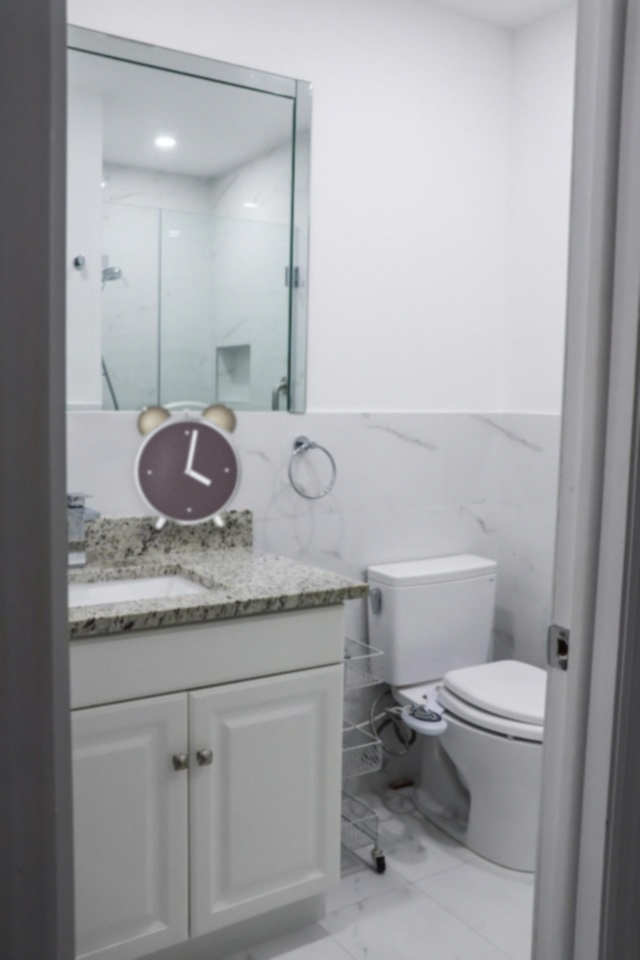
4:02
